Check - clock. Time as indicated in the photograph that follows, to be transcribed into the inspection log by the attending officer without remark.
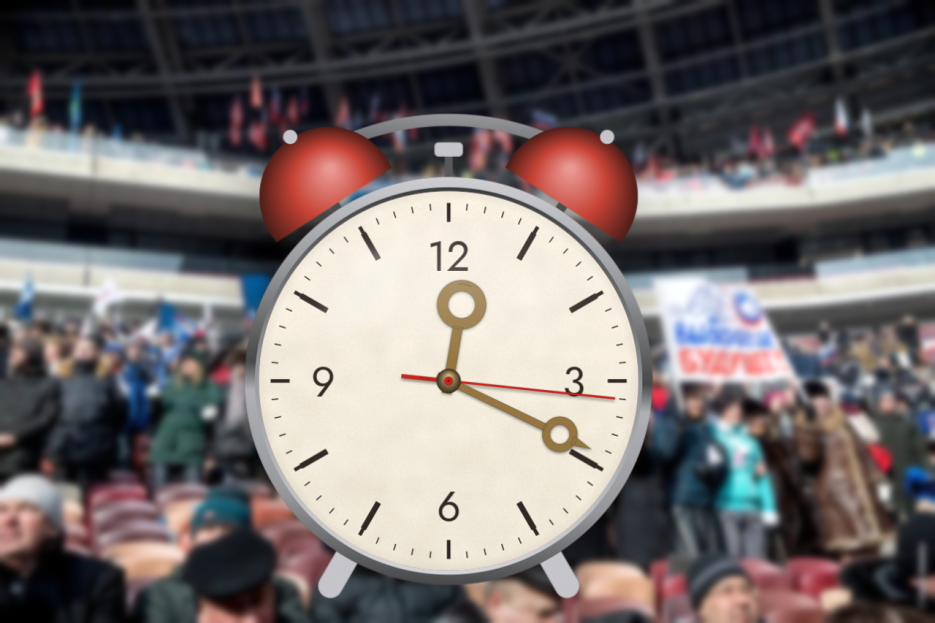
12:19:16
